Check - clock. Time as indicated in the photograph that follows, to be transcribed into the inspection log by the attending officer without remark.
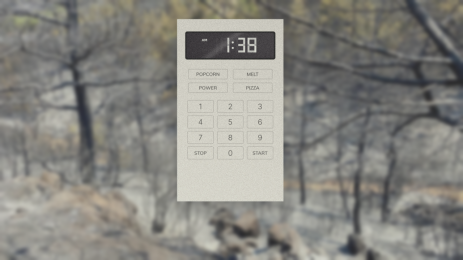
1:38
